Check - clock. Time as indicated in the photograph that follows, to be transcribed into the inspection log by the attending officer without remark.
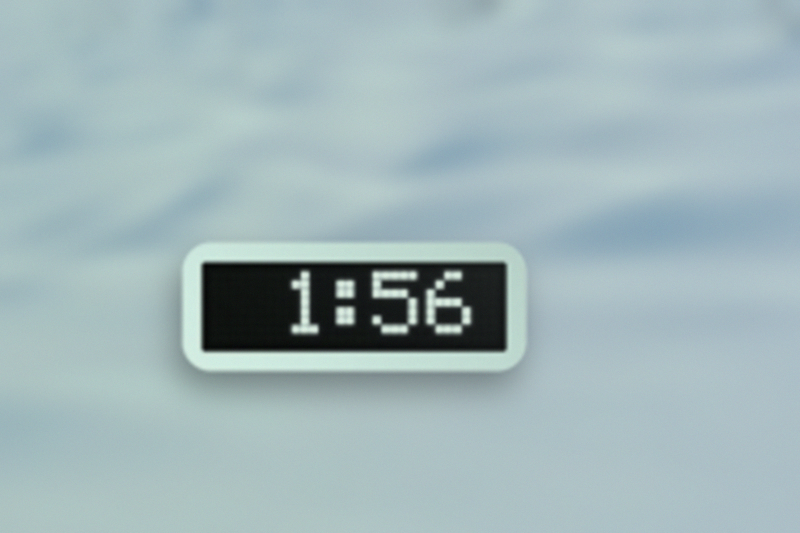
1:56
